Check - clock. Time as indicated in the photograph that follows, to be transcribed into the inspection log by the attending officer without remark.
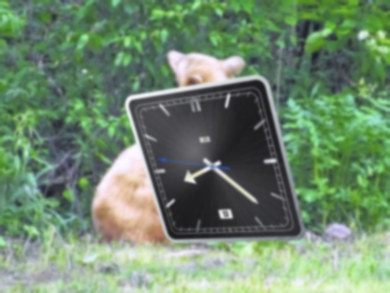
8:22:47
